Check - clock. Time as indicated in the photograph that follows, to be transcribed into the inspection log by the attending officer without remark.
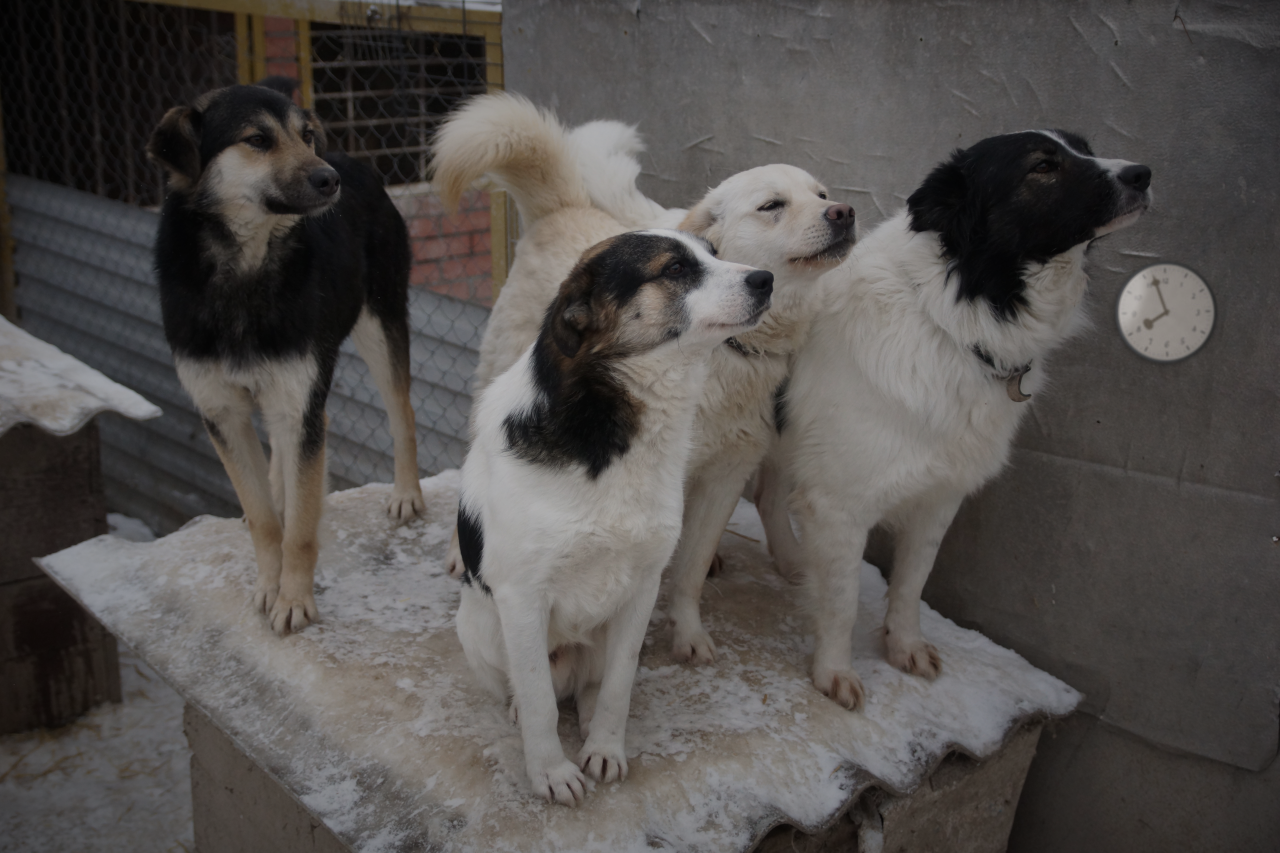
7:57
